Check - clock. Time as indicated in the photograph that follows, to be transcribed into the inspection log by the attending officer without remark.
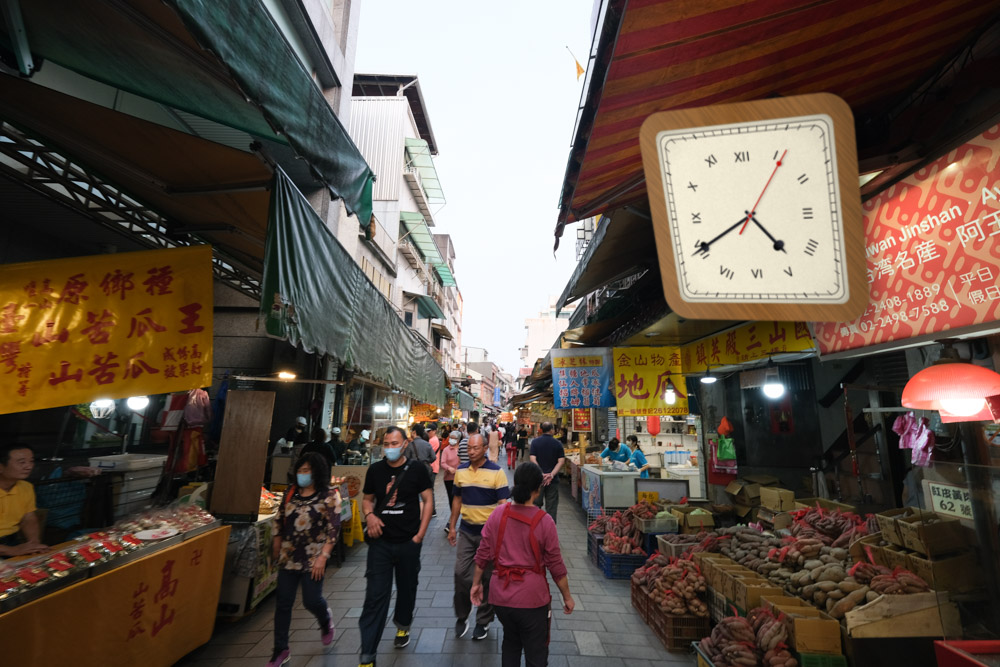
4:40:06
